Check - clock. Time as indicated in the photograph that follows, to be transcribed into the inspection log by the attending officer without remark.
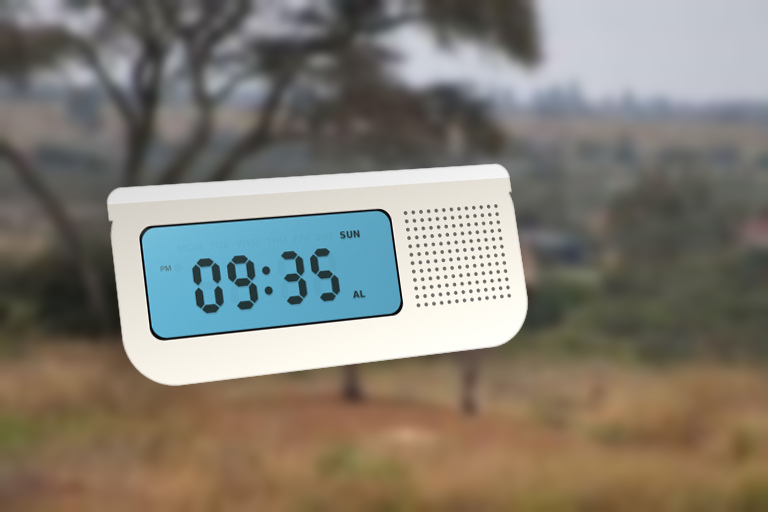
9:35
